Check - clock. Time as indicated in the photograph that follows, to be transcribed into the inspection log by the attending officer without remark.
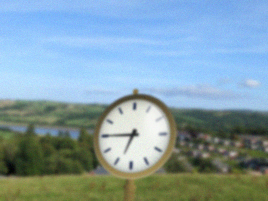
6:45
